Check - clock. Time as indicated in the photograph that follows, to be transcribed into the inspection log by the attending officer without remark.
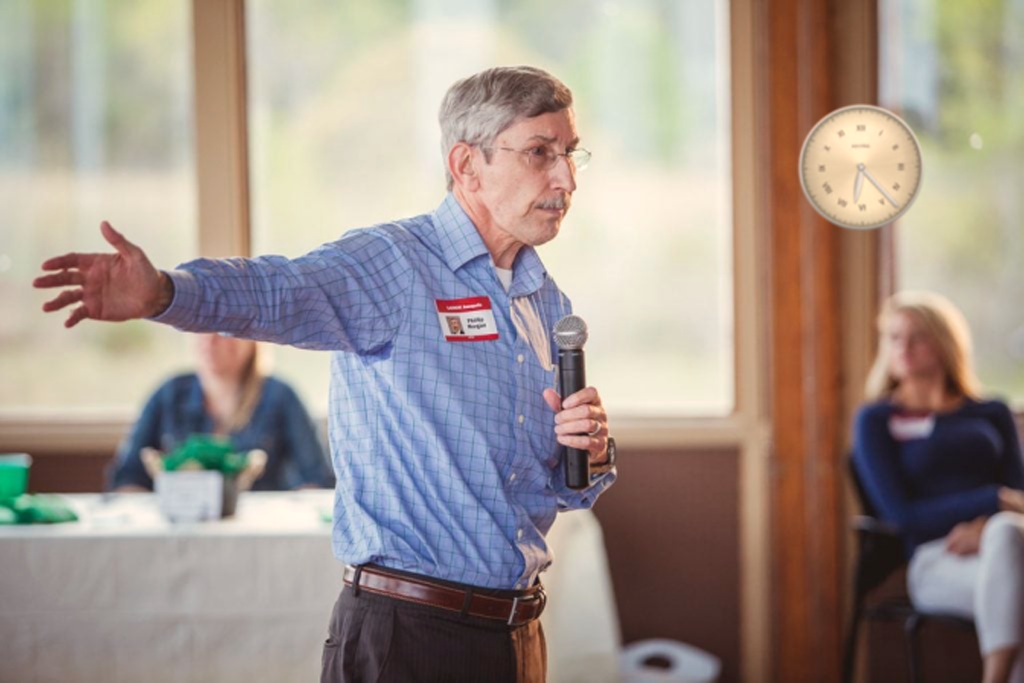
6:23
